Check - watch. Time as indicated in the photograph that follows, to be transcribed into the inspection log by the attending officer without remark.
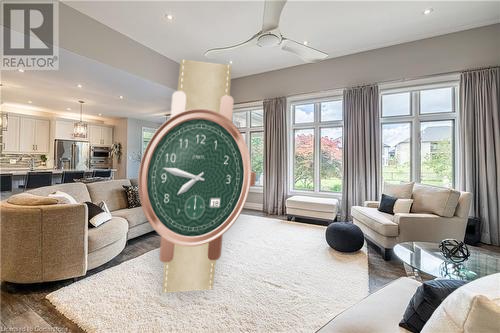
7:47
